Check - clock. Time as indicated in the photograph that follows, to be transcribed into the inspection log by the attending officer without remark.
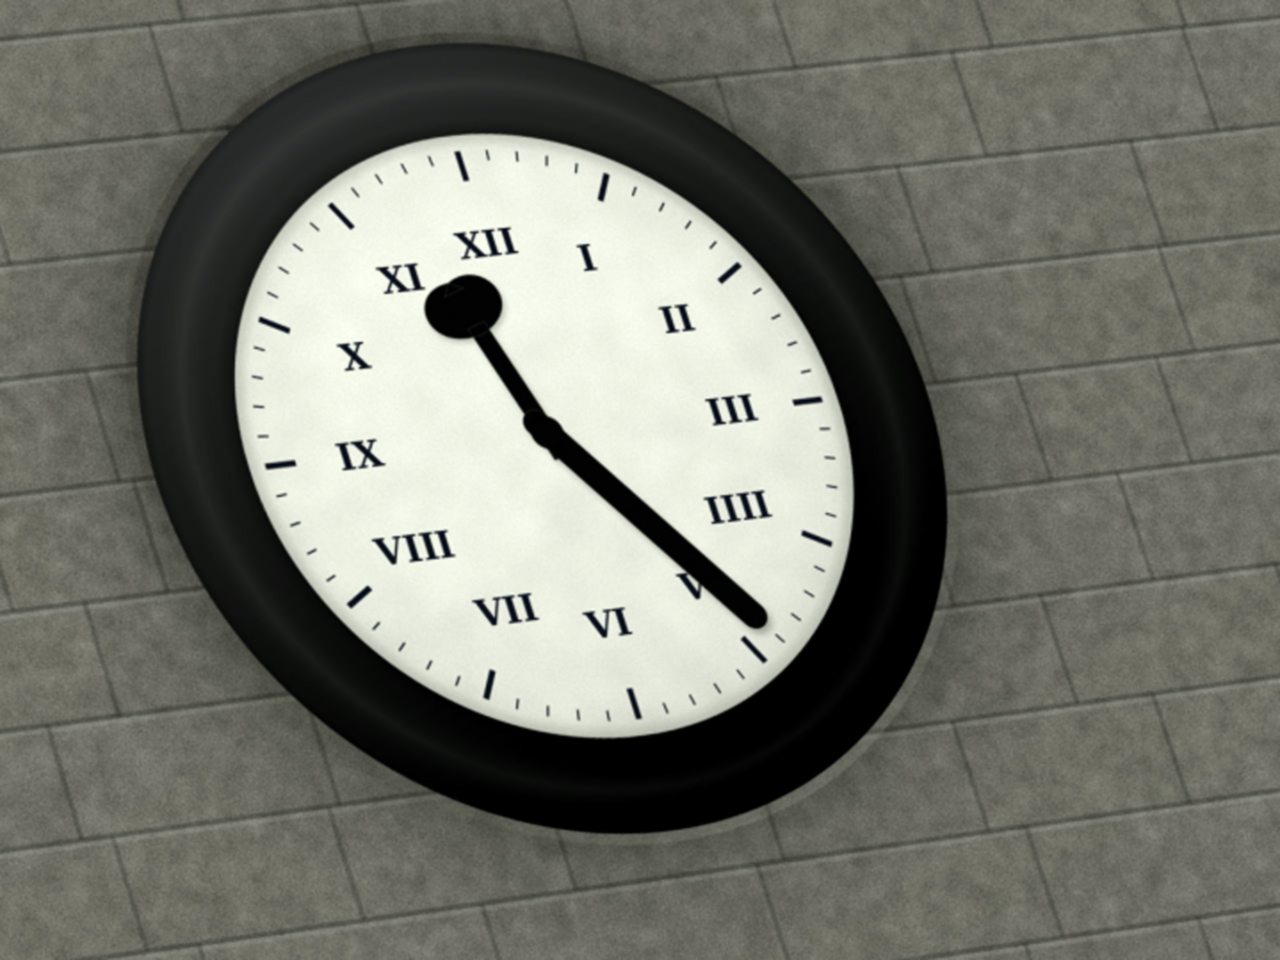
11:24
